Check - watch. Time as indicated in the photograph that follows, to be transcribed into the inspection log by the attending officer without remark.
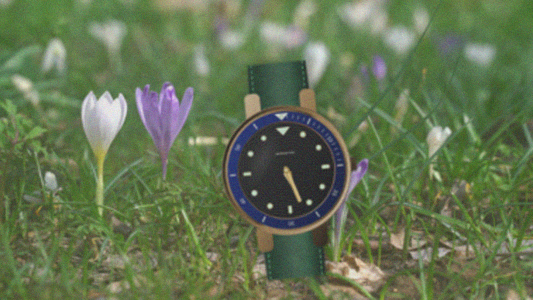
5:27
